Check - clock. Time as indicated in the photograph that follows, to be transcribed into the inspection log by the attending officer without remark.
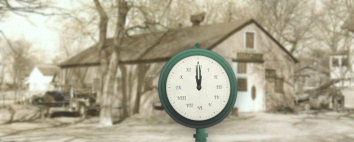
12:00
